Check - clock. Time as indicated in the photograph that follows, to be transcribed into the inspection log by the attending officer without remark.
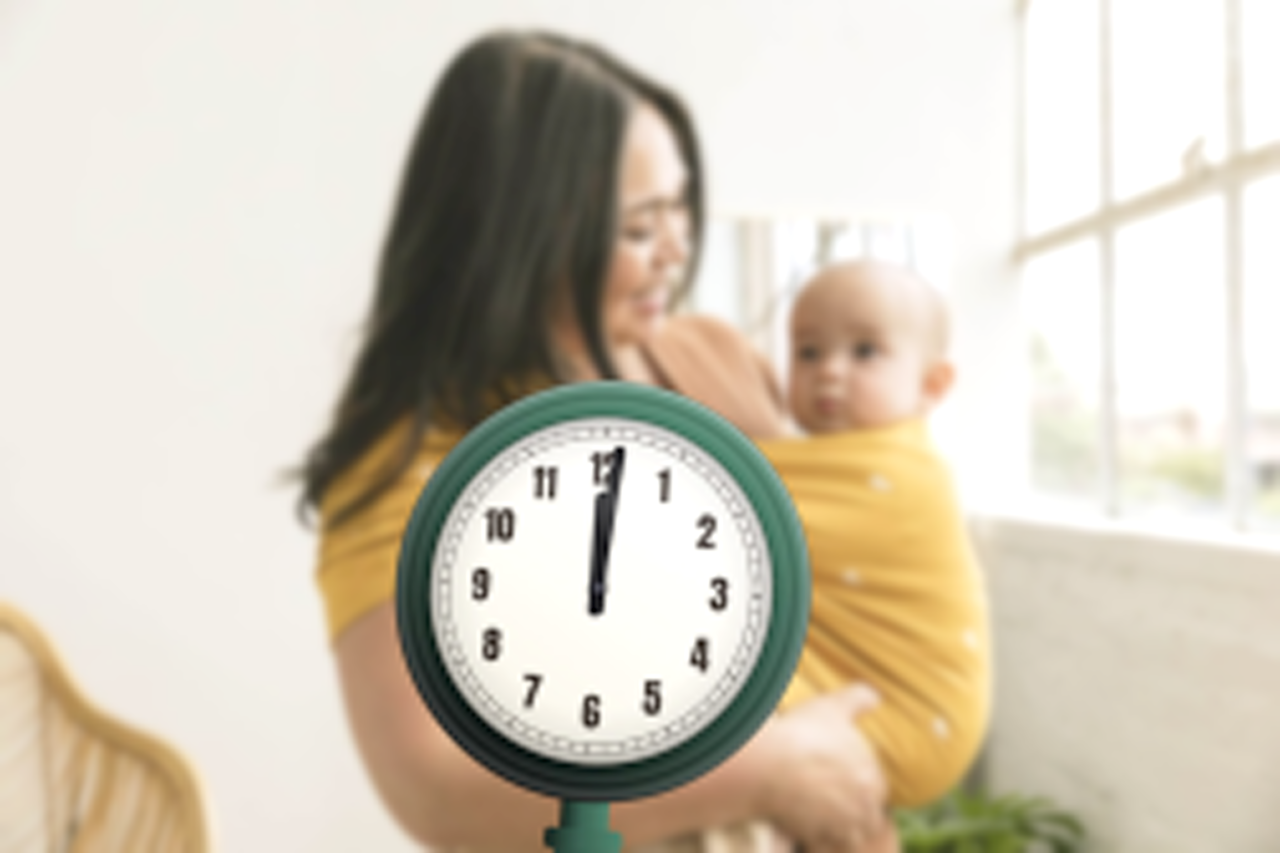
12:01
